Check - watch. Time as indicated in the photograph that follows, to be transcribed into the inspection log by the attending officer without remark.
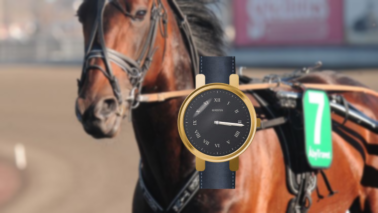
3:16
